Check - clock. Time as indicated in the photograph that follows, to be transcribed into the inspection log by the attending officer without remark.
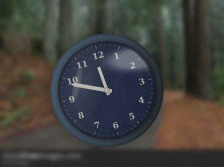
11:49
